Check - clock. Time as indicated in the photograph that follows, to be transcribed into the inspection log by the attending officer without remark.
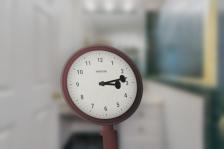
3:13
